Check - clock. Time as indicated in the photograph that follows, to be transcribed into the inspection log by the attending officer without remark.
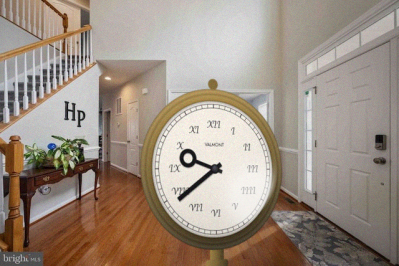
9:39
